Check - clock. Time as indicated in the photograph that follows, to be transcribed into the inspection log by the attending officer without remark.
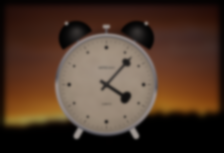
4:07
